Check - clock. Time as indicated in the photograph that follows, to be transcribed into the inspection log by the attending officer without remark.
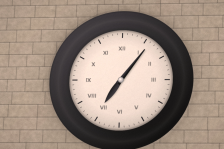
7:06
